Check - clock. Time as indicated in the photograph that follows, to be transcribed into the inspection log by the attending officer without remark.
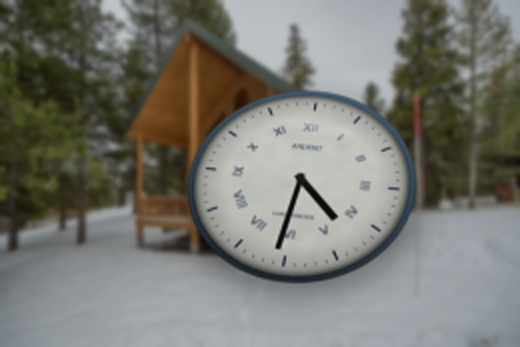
4:31
